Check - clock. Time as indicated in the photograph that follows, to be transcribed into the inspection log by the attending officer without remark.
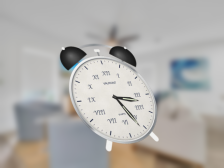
3:26
